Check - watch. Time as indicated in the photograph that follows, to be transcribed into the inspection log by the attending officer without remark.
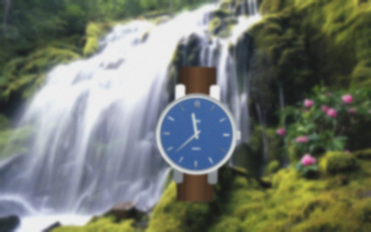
11:38
